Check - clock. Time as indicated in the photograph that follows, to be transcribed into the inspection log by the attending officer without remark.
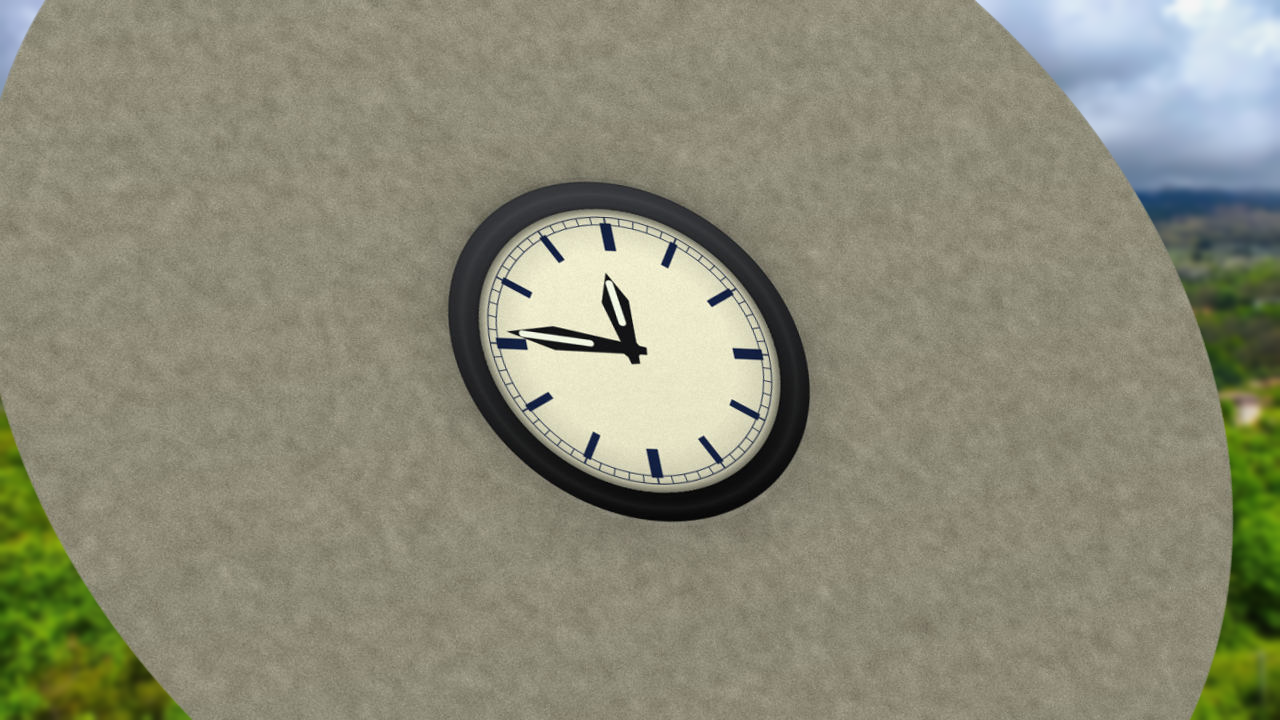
11:46
